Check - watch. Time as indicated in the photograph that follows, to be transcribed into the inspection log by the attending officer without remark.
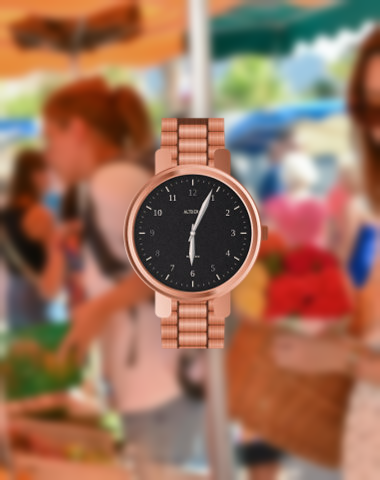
6:04
